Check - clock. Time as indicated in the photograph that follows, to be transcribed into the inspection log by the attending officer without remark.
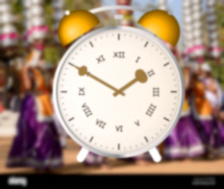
1:50
